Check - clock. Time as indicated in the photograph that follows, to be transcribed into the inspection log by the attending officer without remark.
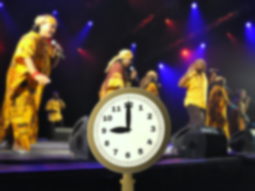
9:00
